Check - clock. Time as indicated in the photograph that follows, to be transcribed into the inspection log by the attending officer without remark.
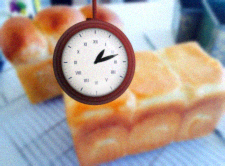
1:12
